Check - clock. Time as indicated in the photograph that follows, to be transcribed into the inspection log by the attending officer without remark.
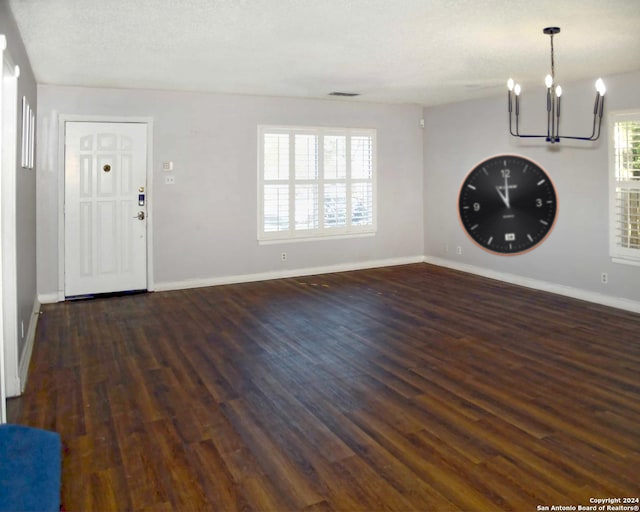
11:00
